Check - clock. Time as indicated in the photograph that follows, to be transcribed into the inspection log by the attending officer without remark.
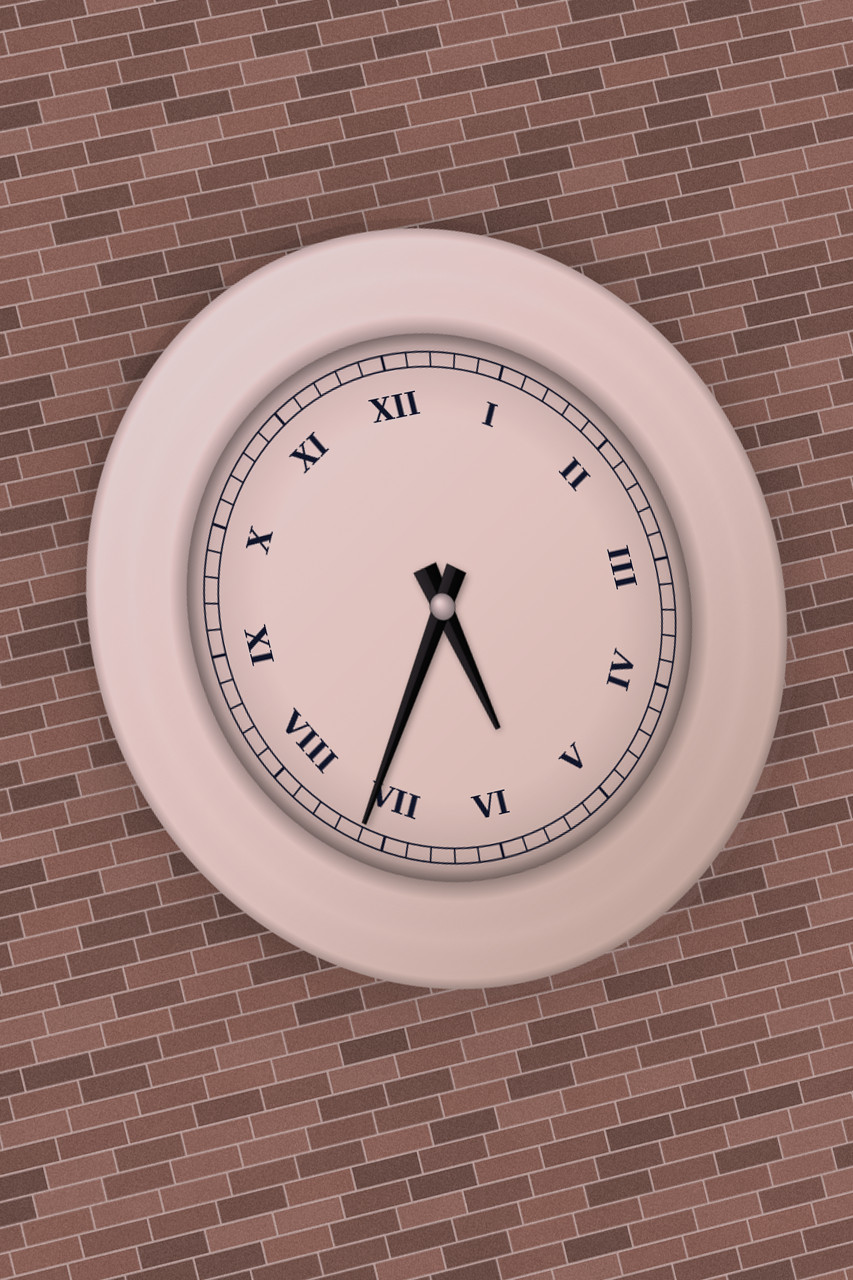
5:36
